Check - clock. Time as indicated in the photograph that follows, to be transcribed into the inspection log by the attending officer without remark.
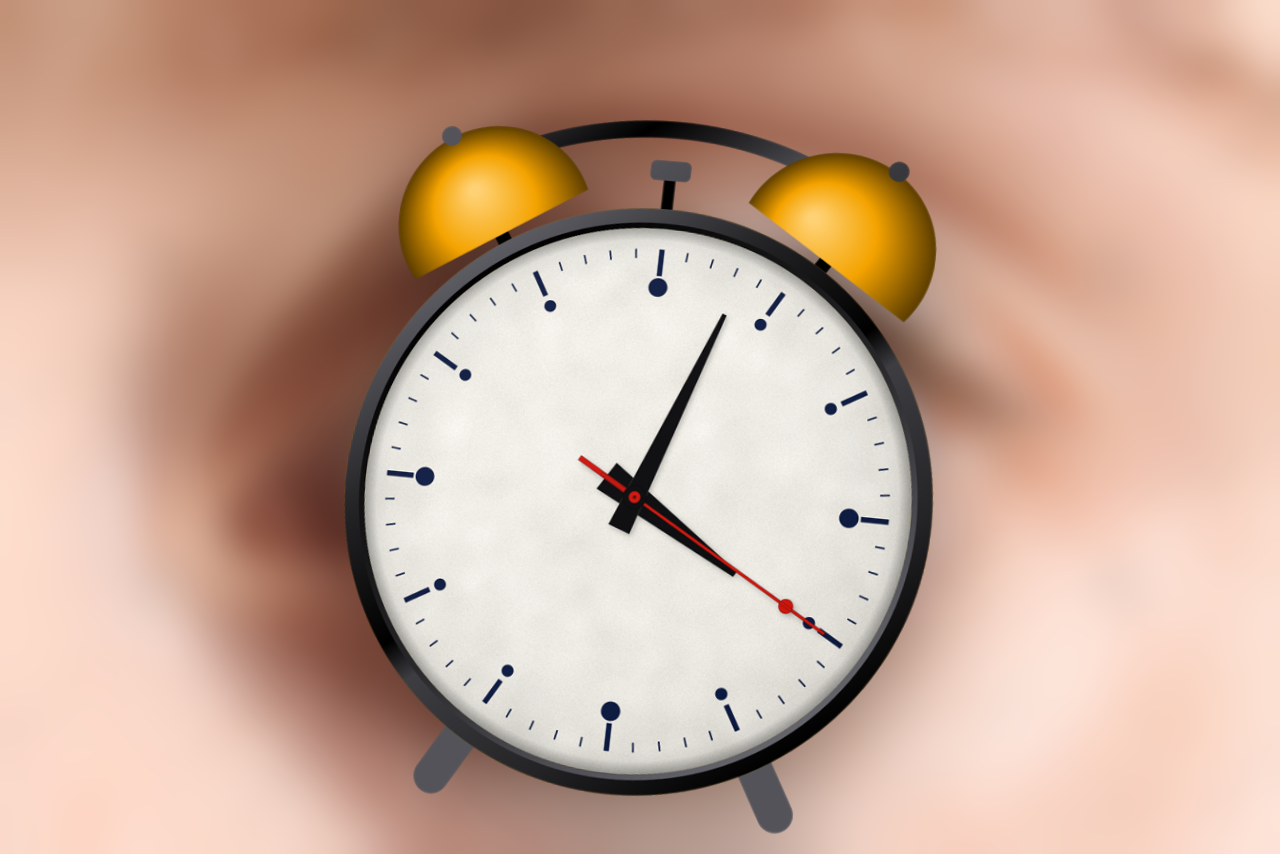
4:03:20
